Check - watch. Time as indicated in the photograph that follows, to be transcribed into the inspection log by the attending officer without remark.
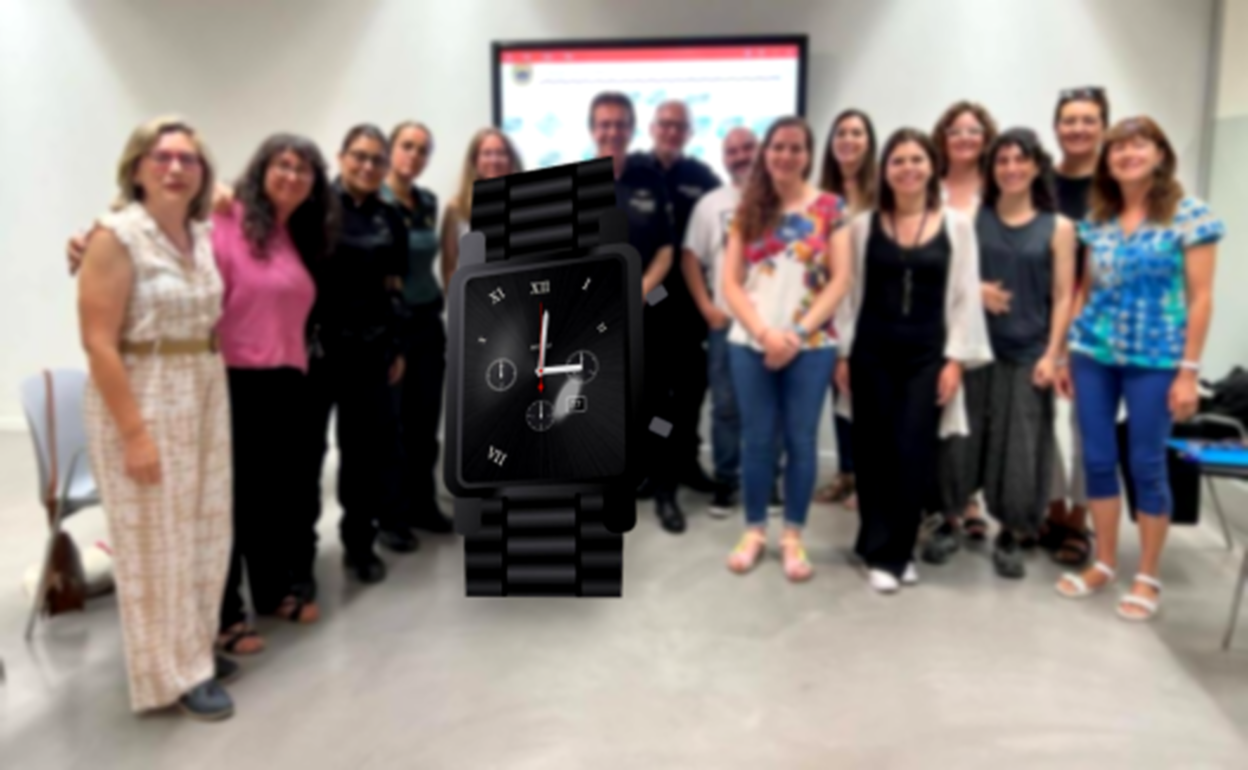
3:01
